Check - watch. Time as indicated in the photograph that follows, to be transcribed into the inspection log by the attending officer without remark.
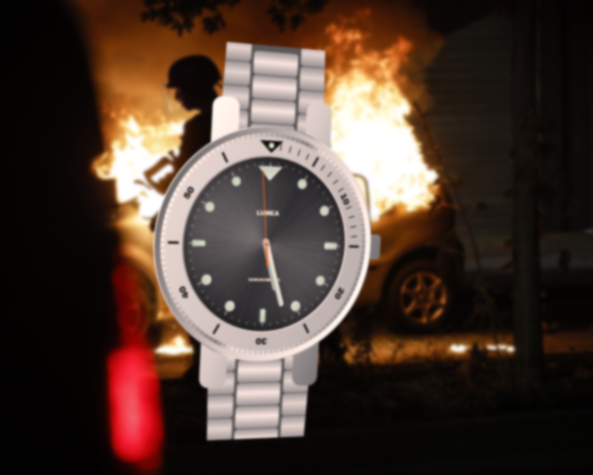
5:26:59
